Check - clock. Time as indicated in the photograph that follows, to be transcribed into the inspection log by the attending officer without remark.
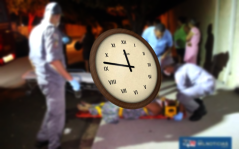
11:47
